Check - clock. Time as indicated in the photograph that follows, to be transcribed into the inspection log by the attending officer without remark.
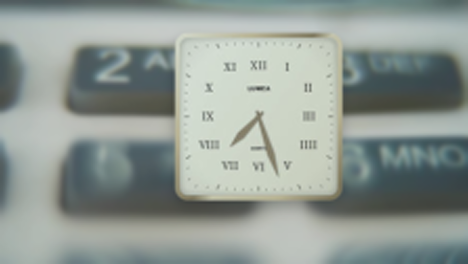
7:27
